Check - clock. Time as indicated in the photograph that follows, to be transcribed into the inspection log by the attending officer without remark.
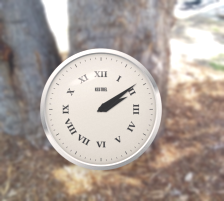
2:09
